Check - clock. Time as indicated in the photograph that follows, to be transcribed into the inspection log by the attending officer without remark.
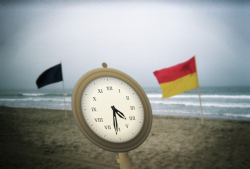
4:31
